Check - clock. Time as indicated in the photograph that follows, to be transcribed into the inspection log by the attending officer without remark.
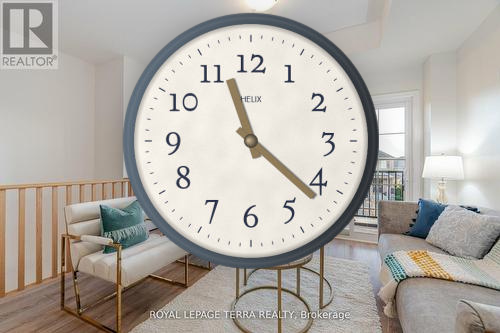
11:22
